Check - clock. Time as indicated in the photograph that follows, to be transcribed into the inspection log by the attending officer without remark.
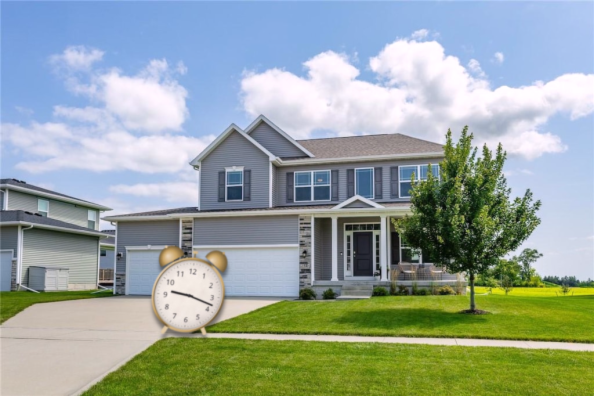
9:18
